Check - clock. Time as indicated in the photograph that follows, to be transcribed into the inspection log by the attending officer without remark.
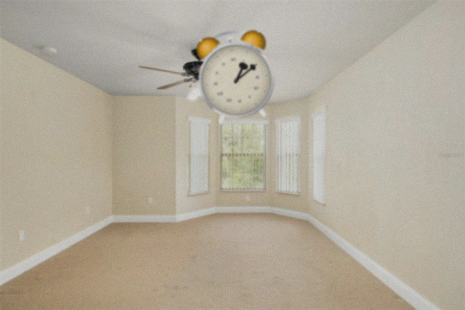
1:10
